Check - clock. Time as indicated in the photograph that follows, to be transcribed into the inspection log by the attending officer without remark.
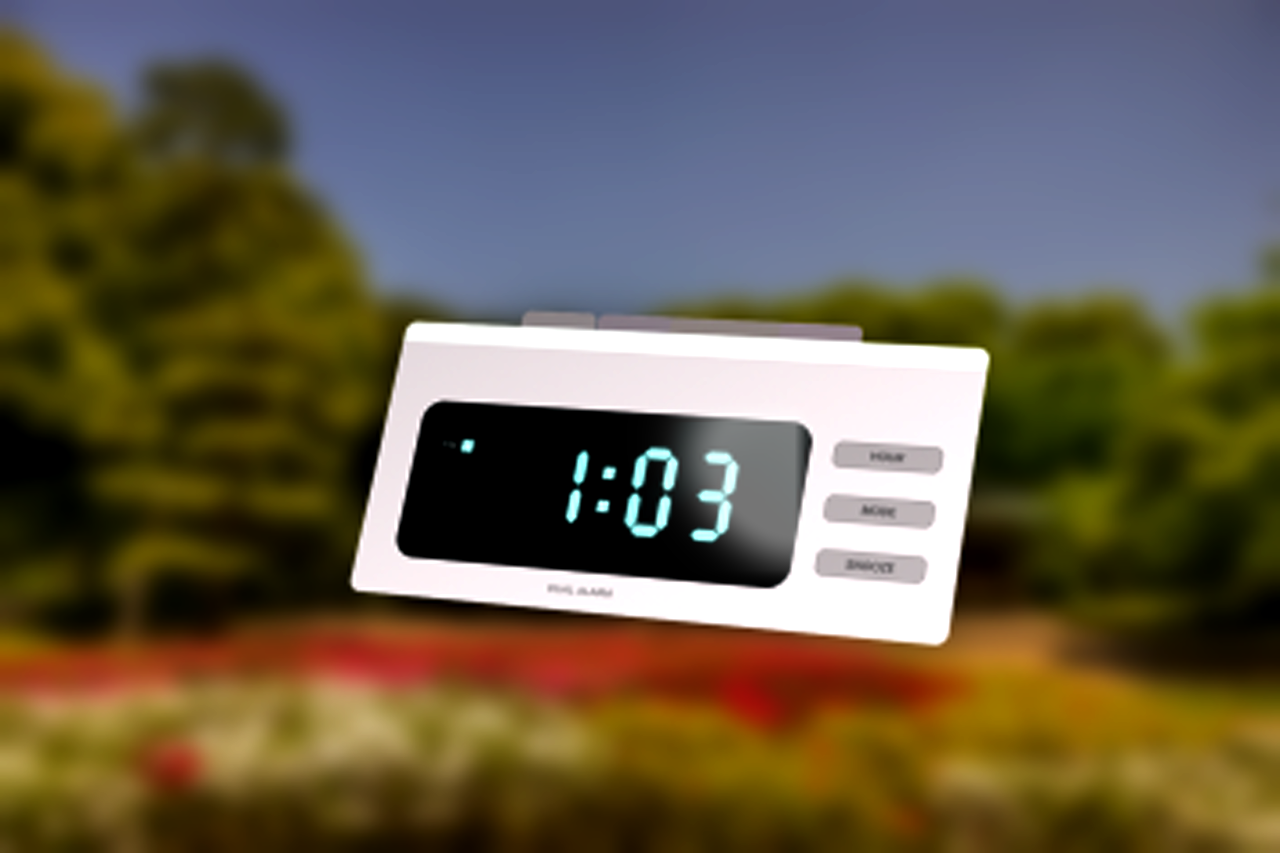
1:03
